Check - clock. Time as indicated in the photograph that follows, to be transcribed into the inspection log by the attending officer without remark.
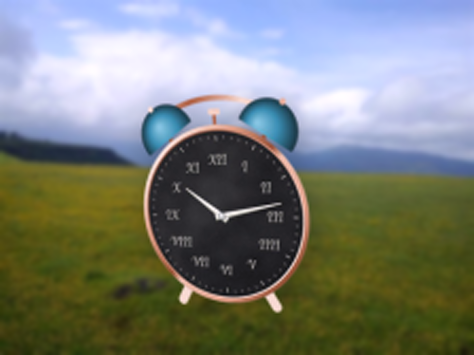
10:13
